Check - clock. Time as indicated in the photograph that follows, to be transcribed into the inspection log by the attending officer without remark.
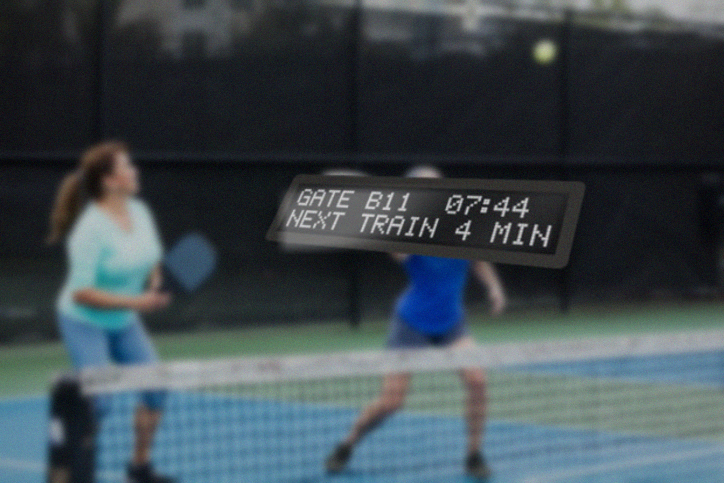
7:44
